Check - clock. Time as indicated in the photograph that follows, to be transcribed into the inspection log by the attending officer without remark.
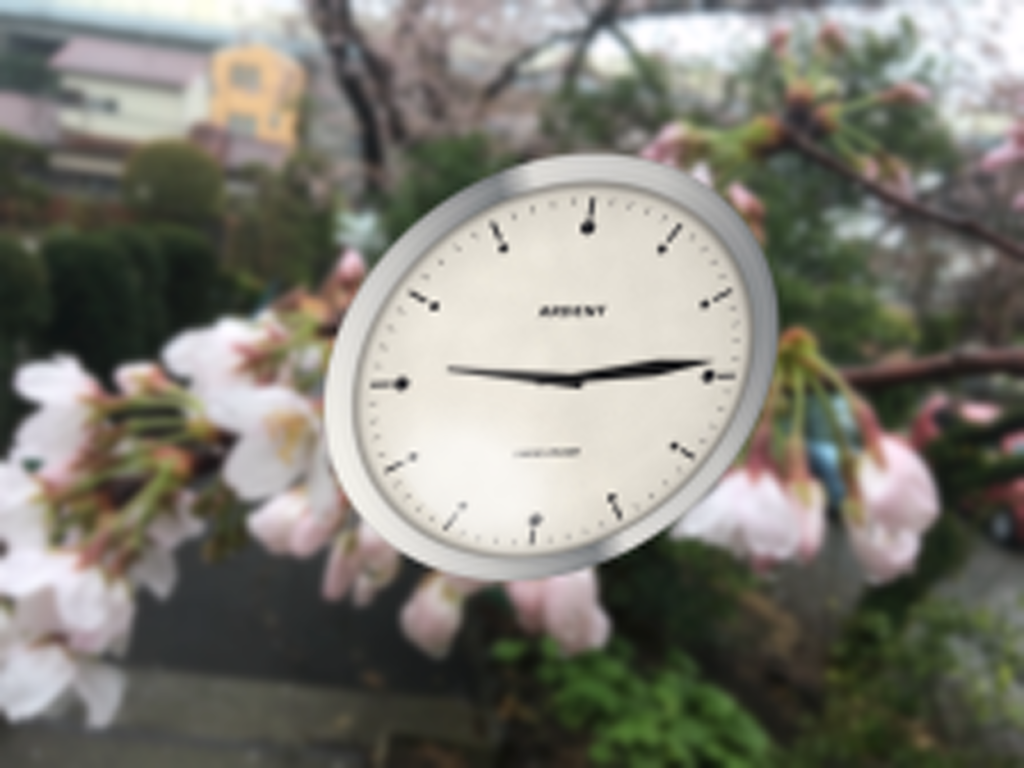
9:14
